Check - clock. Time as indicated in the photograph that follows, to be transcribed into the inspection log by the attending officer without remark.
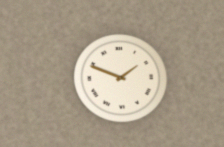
1:49
